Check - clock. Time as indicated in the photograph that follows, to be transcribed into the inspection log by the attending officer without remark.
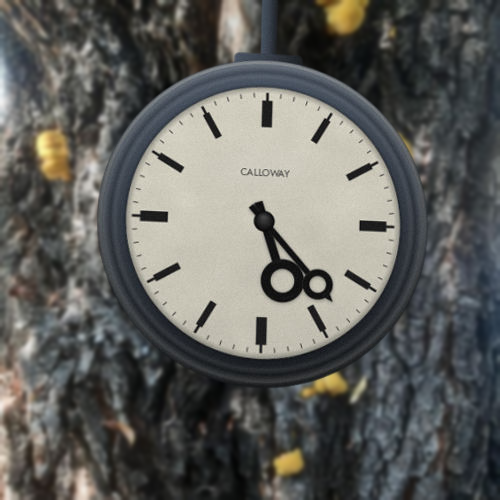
5:23
